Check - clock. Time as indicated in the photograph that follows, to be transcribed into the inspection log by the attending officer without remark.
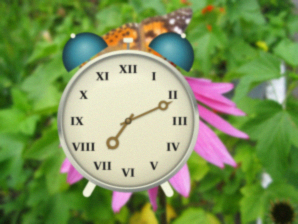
7:11
